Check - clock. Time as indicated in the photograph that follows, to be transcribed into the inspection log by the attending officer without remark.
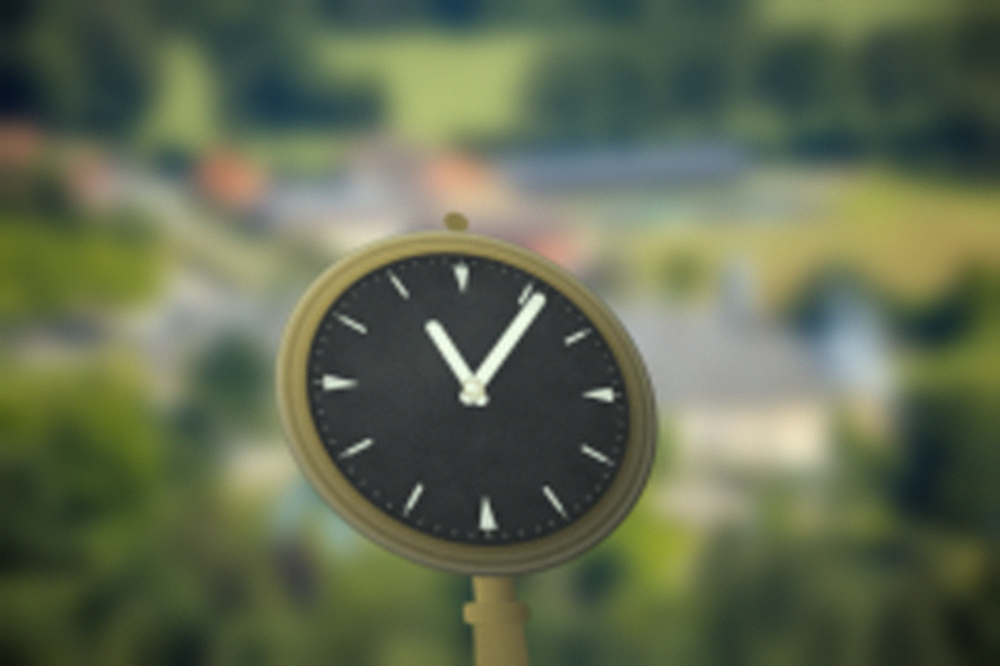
11:06
